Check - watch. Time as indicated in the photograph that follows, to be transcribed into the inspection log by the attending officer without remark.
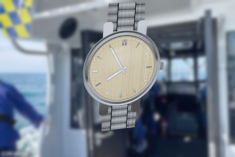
7:55
